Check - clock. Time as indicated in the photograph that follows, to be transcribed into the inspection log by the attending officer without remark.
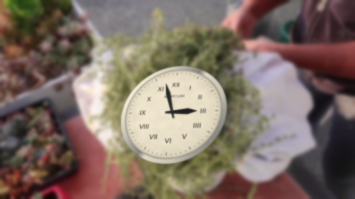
2:57
